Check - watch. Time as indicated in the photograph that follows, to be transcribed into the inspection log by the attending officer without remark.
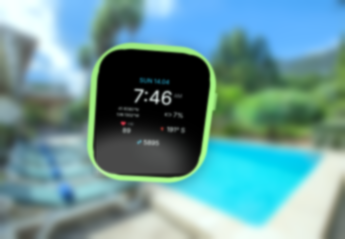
7:46
